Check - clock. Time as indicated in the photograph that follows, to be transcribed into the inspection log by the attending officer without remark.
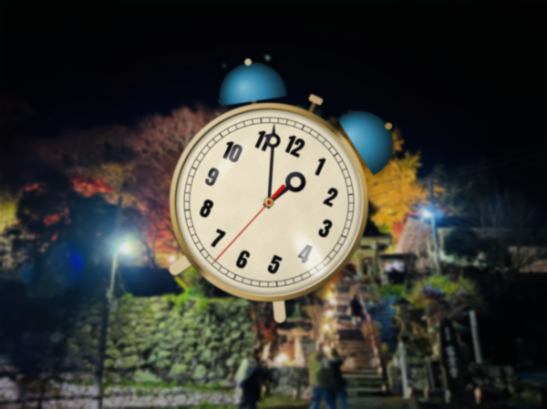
12:56:33
